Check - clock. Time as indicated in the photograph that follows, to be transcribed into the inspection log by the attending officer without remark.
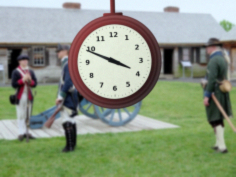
3:49
